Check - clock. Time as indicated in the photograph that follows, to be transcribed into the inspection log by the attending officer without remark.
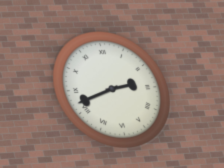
2:42
